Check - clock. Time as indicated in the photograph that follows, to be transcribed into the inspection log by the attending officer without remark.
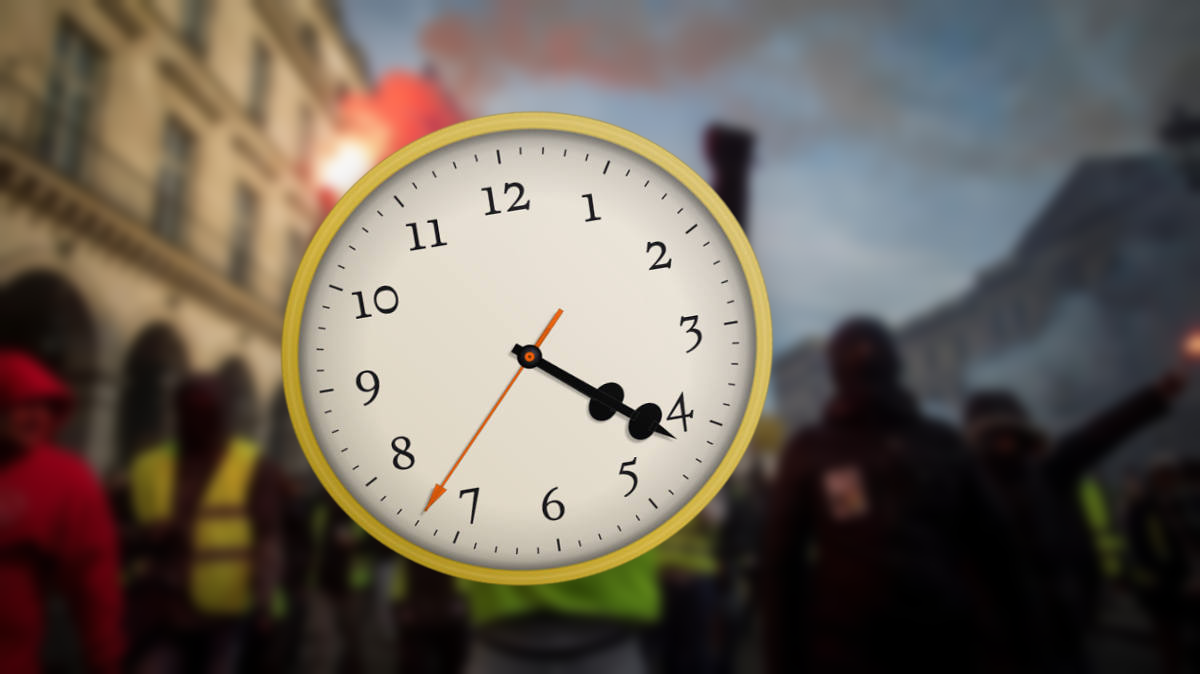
4:21:37
